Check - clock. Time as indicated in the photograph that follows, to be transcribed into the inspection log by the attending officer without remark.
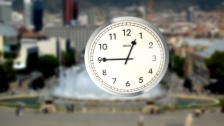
12:45
